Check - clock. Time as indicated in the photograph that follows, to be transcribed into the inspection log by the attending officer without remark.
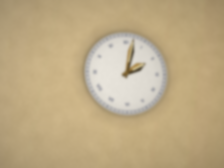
2:02
